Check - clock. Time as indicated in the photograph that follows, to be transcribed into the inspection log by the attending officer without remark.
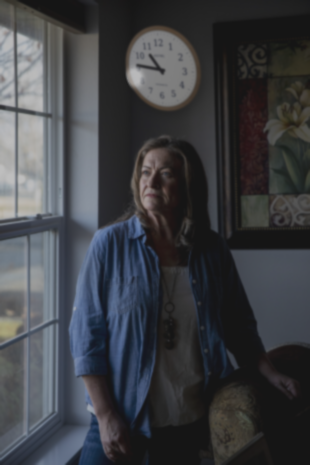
10:46
